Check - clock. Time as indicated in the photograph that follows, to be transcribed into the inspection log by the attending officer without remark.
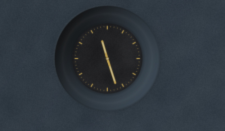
11:27
